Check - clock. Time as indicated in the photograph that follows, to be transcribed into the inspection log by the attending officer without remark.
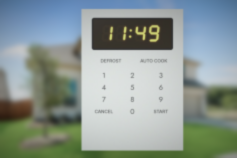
11:49
